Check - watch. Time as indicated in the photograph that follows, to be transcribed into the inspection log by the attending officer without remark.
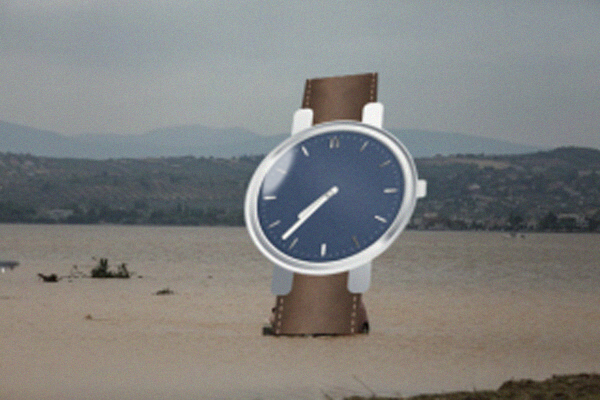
7:37
